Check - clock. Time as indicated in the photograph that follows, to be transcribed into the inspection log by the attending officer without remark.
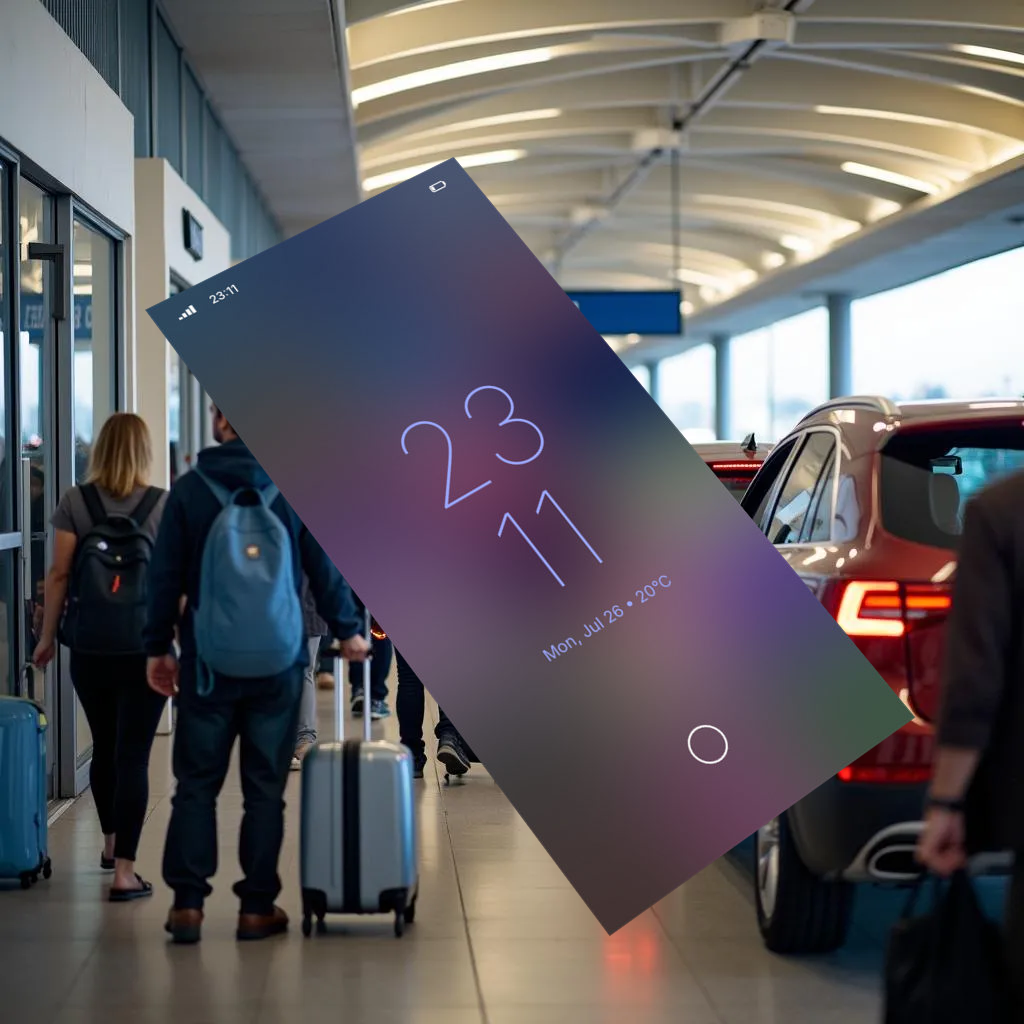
23:11
